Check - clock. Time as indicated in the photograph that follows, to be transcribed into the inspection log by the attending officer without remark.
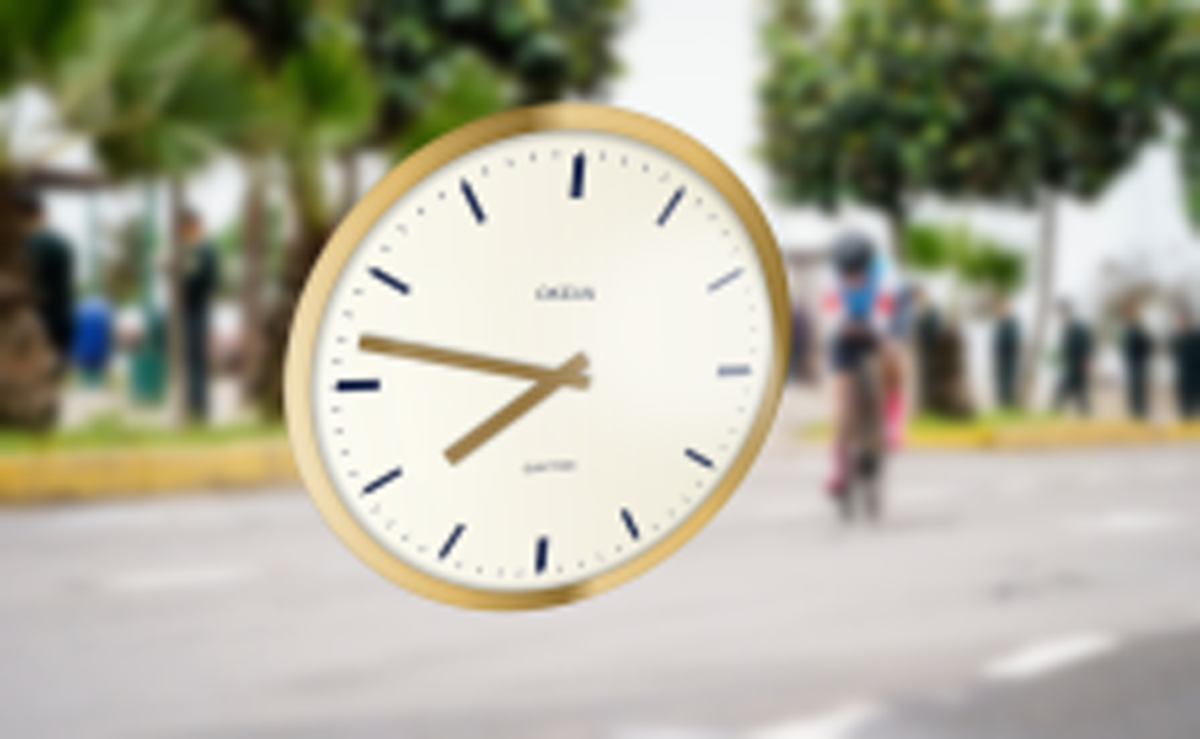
7:47
